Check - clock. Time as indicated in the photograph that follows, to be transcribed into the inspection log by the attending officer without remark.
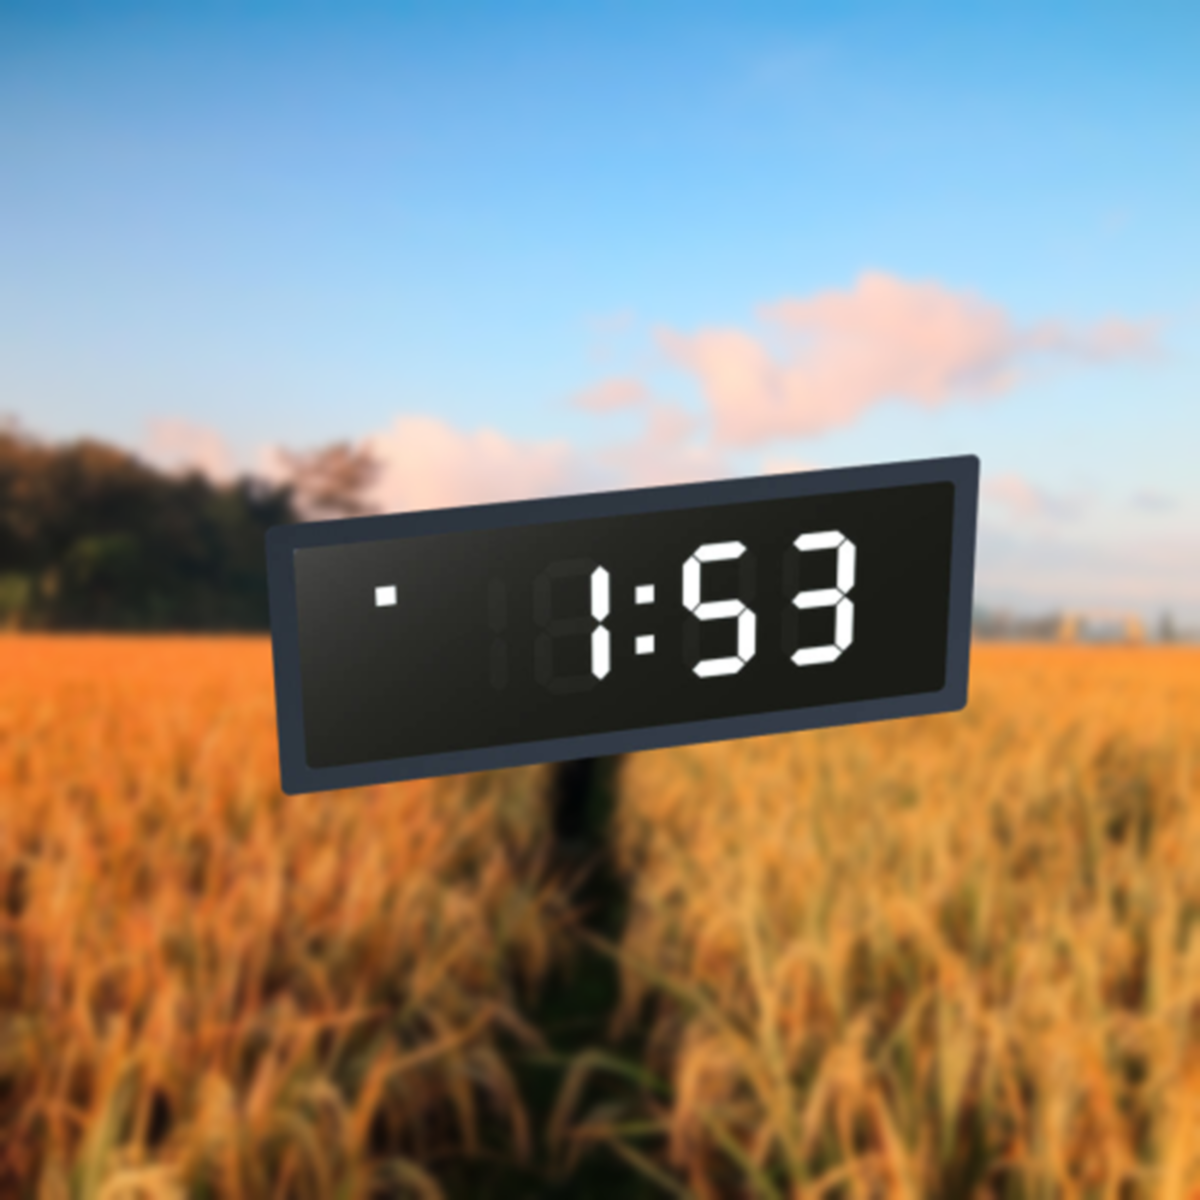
1:53
